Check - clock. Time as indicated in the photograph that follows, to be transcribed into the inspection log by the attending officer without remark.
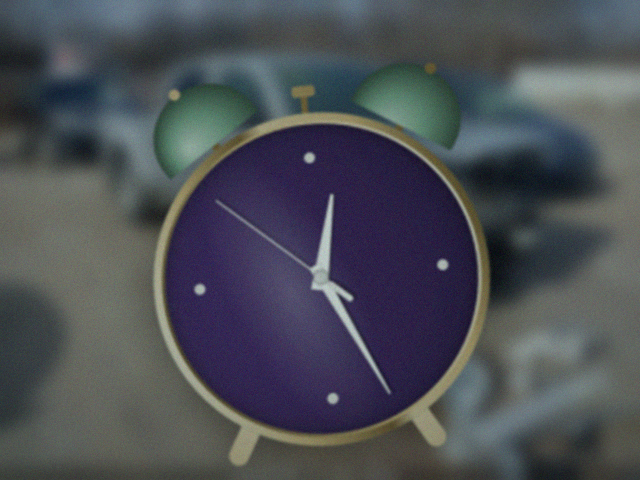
12:25:52
